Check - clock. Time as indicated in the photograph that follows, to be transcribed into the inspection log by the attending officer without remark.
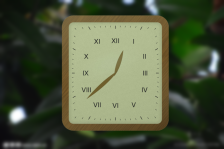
12:38
